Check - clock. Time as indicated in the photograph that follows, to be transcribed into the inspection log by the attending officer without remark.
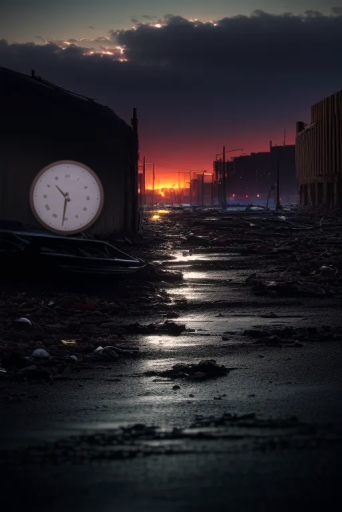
10:31
